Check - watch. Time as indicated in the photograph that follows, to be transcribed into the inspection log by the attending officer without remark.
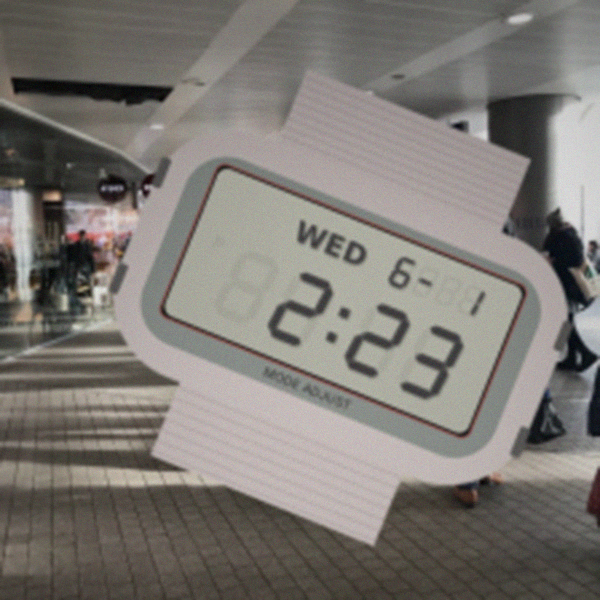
2:23
